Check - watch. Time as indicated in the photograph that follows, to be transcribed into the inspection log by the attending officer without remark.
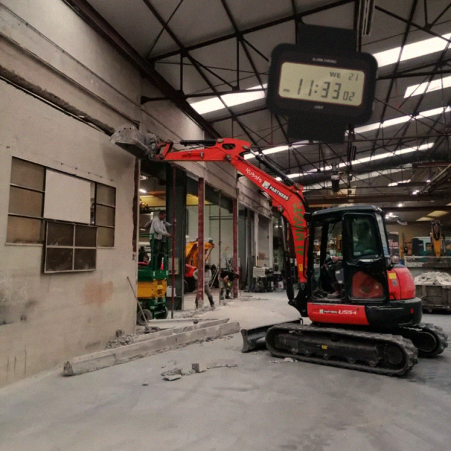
11:33:02
